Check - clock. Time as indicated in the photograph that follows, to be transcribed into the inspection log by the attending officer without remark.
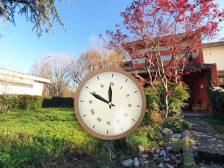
11:49
